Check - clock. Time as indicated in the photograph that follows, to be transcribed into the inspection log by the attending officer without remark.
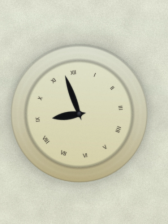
8:58
